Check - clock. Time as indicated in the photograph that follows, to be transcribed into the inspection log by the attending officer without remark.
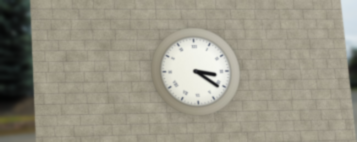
3:21
